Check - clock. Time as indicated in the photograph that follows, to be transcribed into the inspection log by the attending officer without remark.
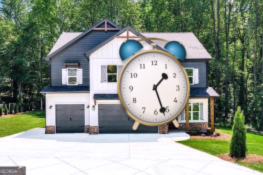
1:27
